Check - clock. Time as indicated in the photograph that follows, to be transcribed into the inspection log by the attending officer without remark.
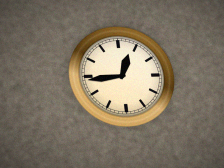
12:44
